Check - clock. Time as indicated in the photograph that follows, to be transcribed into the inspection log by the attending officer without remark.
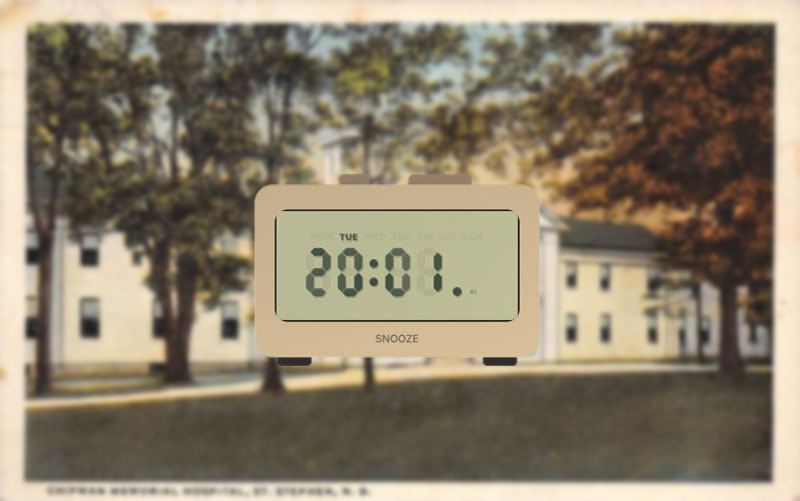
20:01
